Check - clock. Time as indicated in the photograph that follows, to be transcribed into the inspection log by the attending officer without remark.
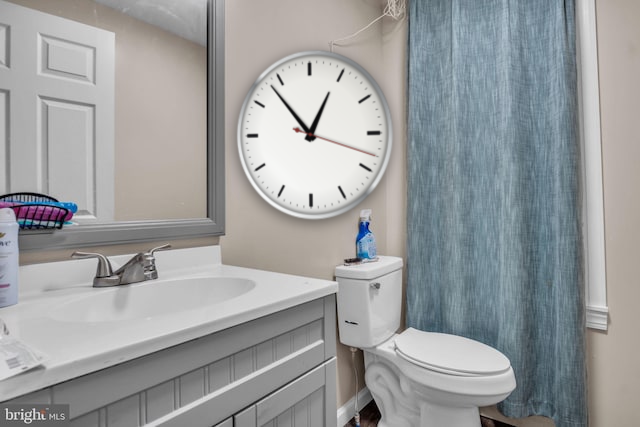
12:53:18
